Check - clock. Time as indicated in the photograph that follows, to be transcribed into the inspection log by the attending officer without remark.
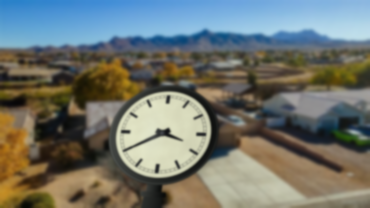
3:40
